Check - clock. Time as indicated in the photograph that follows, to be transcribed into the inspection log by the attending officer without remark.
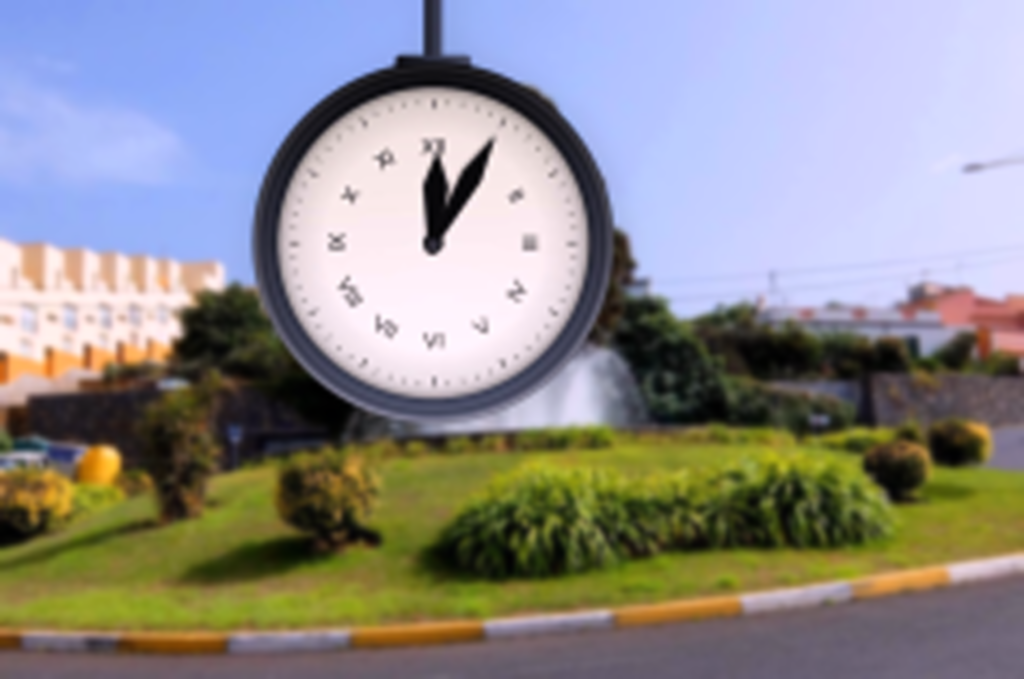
12:05
